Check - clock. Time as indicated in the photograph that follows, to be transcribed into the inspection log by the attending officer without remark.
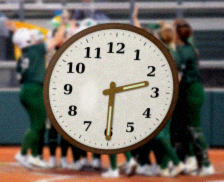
2:30
